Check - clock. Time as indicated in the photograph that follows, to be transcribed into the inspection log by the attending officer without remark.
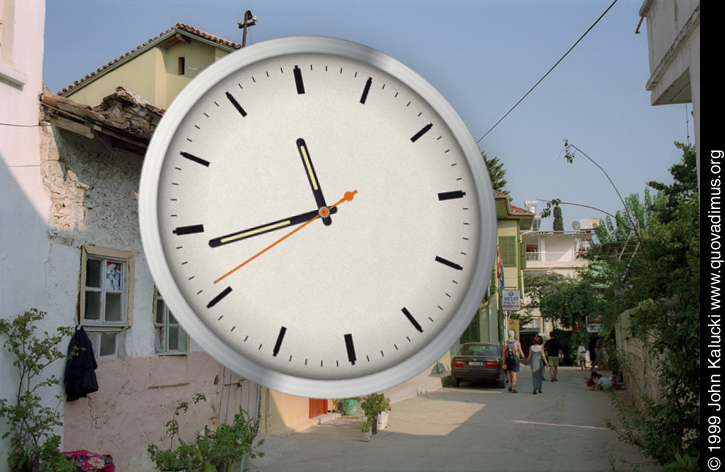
11:43:41
